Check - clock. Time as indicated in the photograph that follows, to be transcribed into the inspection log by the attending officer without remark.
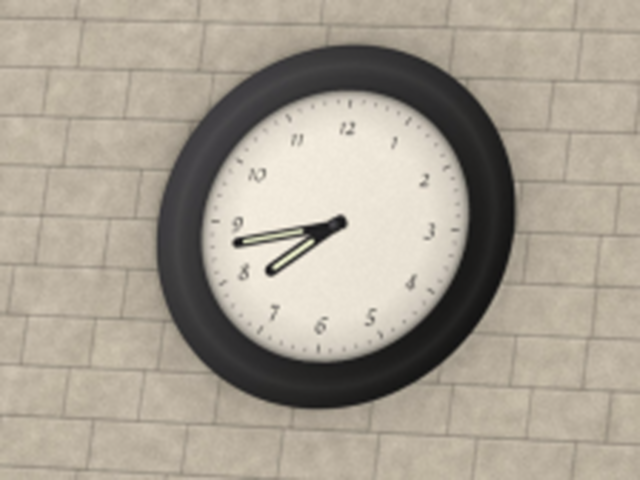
7:43
